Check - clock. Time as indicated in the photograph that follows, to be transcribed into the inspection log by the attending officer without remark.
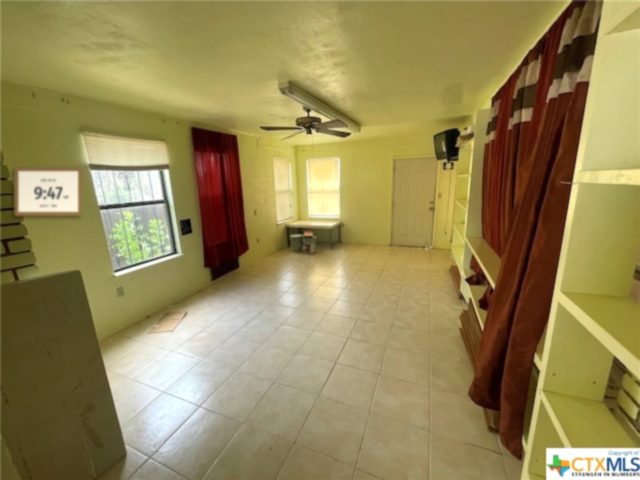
9:47
